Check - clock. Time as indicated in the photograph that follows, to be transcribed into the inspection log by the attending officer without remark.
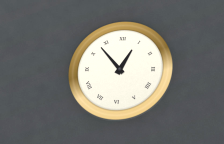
12:53
